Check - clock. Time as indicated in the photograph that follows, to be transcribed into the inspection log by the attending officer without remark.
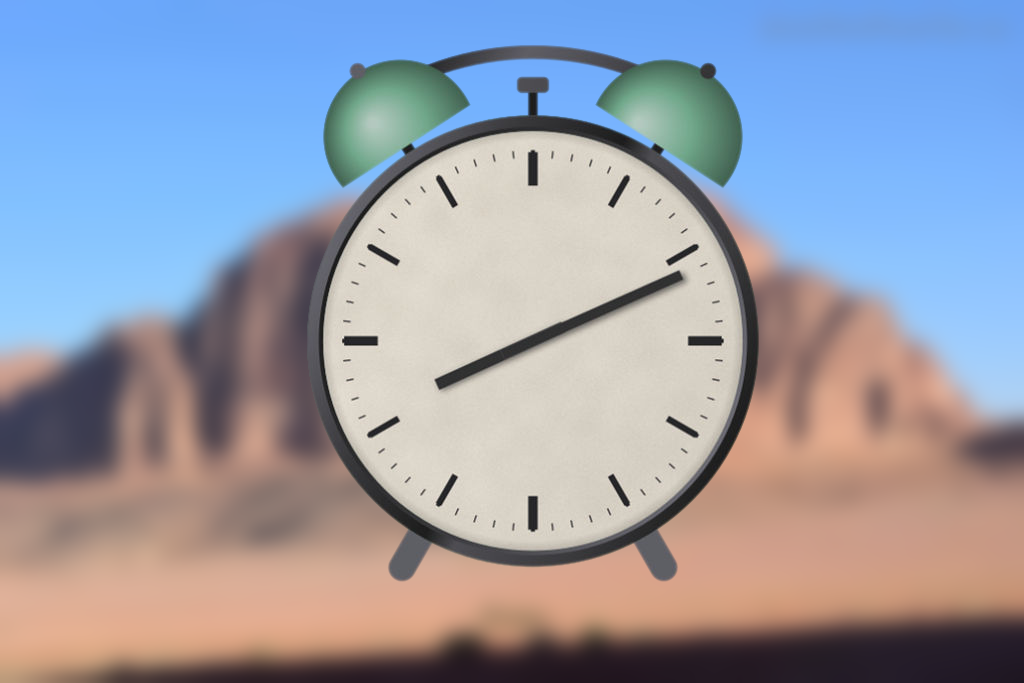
8:11
